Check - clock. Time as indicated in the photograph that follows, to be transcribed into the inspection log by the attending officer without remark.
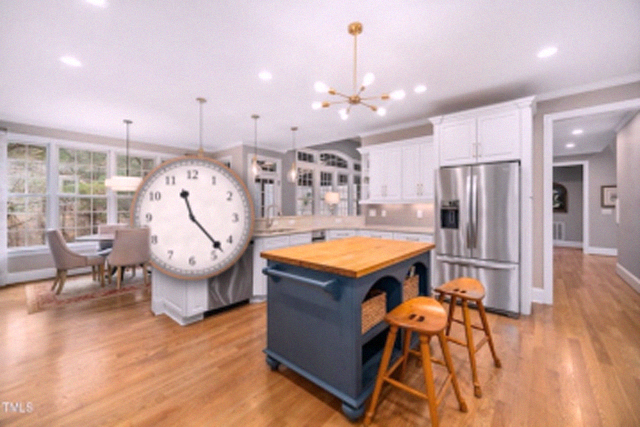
11:23
